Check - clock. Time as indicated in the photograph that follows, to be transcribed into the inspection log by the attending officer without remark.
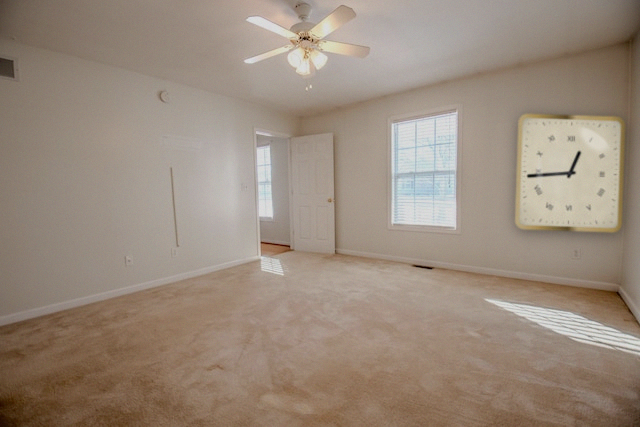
12:44
